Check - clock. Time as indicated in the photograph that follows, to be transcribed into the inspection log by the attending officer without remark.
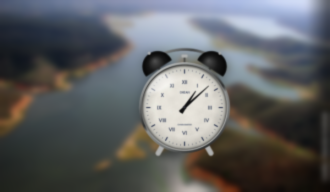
1:08
